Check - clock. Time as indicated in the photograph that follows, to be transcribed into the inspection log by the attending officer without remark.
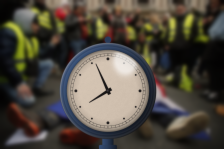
7:56
